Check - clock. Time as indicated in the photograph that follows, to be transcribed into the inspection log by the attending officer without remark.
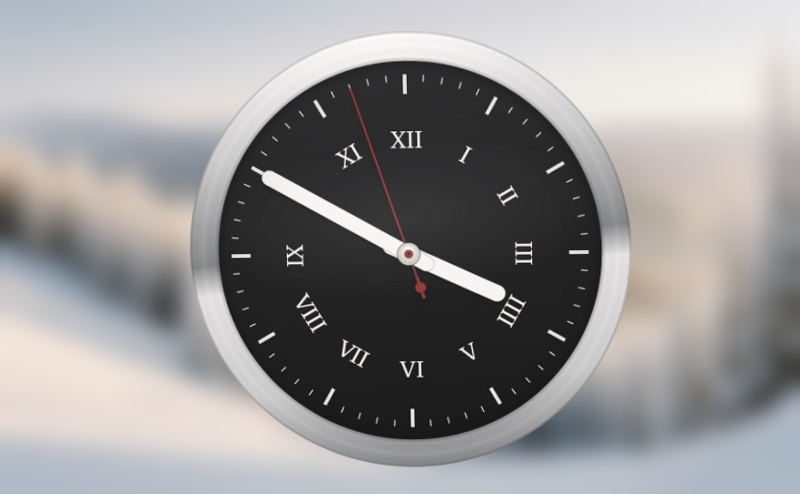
3:49:57
